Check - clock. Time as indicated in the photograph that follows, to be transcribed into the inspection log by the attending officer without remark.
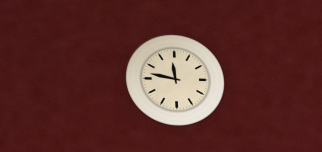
11:47
